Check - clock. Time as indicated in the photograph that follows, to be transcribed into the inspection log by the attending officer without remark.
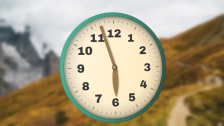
5:57
